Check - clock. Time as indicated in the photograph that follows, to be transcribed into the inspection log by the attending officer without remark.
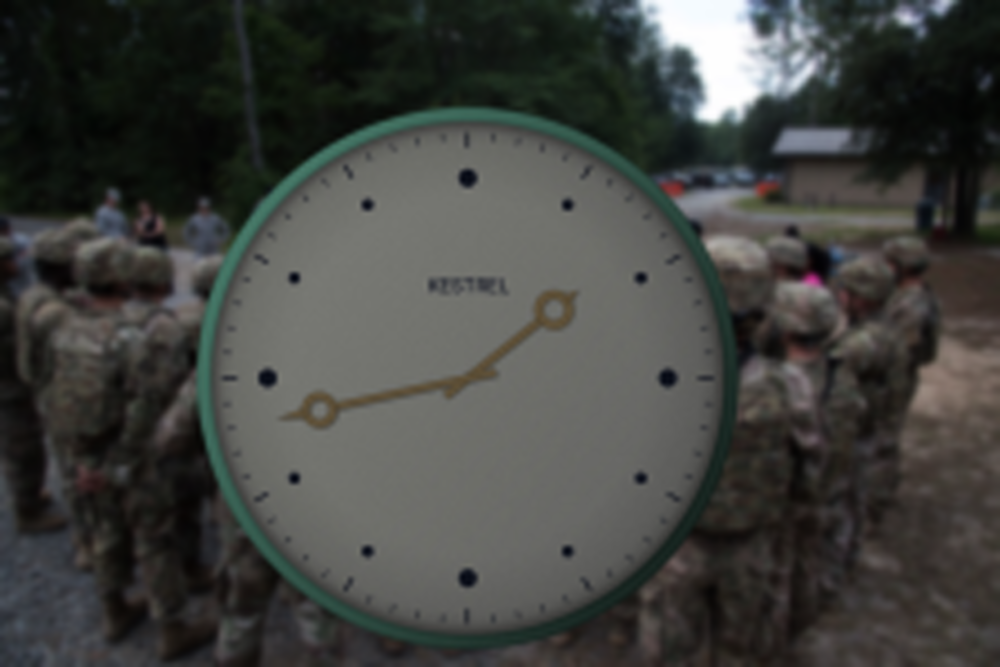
1:43
